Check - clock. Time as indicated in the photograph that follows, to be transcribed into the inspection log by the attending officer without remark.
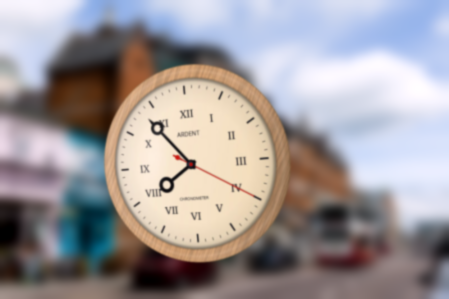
7:53:20
